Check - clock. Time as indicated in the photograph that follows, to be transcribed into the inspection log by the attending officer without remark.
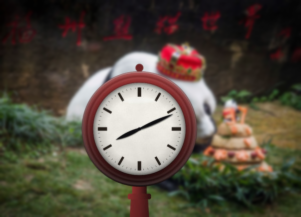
8:11
